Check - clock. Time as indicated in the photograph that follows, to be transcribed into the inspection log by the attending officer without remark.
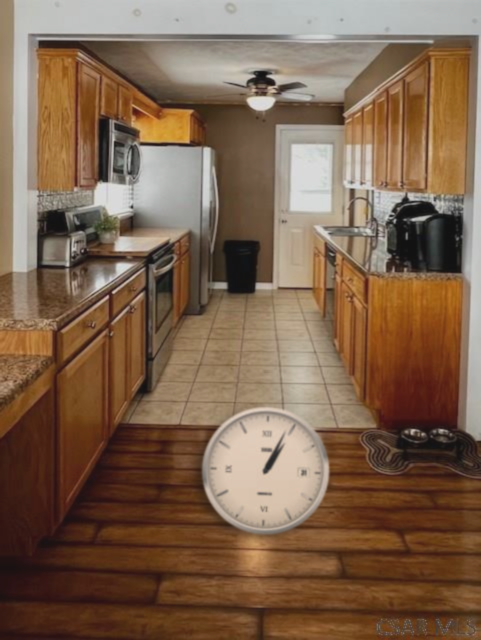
1:04
